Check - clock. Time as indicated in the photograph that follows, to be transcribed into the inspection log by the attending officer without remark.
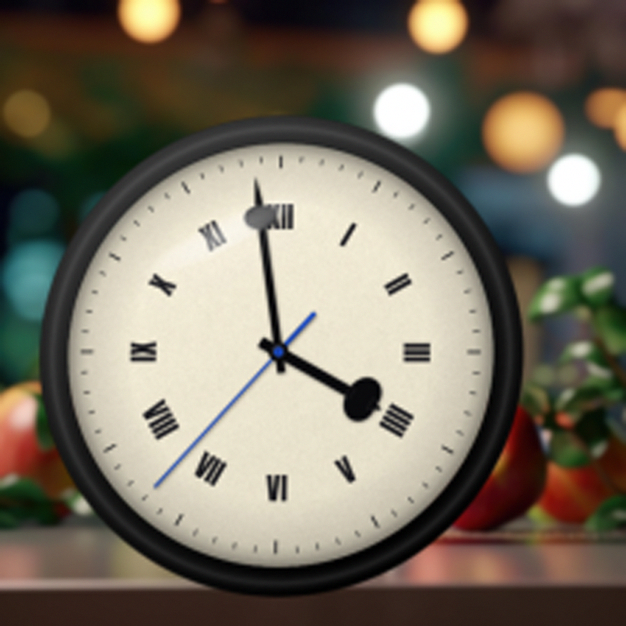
3:58:37
